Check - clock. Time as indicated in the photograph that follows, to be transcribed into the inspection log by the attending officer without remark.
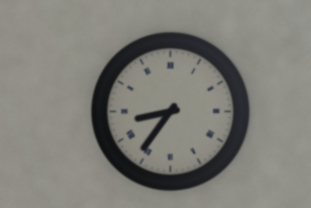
8:36
